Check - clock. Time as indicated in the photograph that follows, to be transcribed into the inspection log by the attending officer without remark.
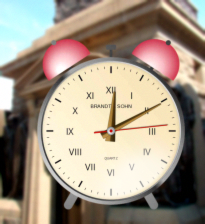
12:10:14
